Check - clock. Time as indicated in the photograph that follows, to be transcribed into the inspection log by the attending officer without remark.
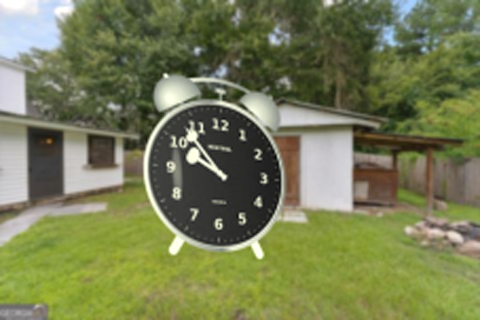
9:53
